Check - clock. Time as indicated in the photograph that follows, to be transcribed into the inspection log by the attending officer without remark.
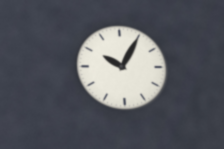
10:05
